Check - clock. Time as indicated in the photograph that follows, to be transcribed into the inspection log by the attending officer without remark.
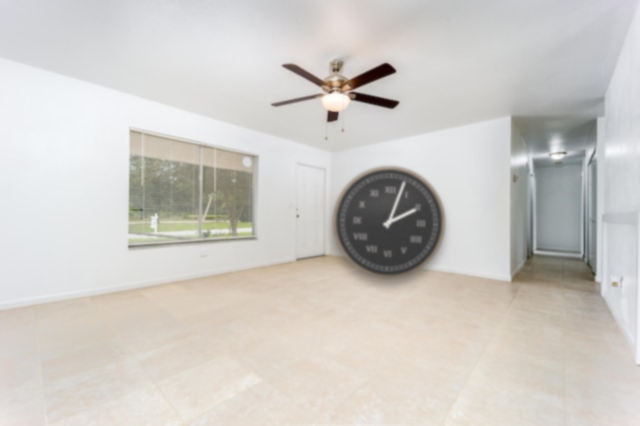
2:03
